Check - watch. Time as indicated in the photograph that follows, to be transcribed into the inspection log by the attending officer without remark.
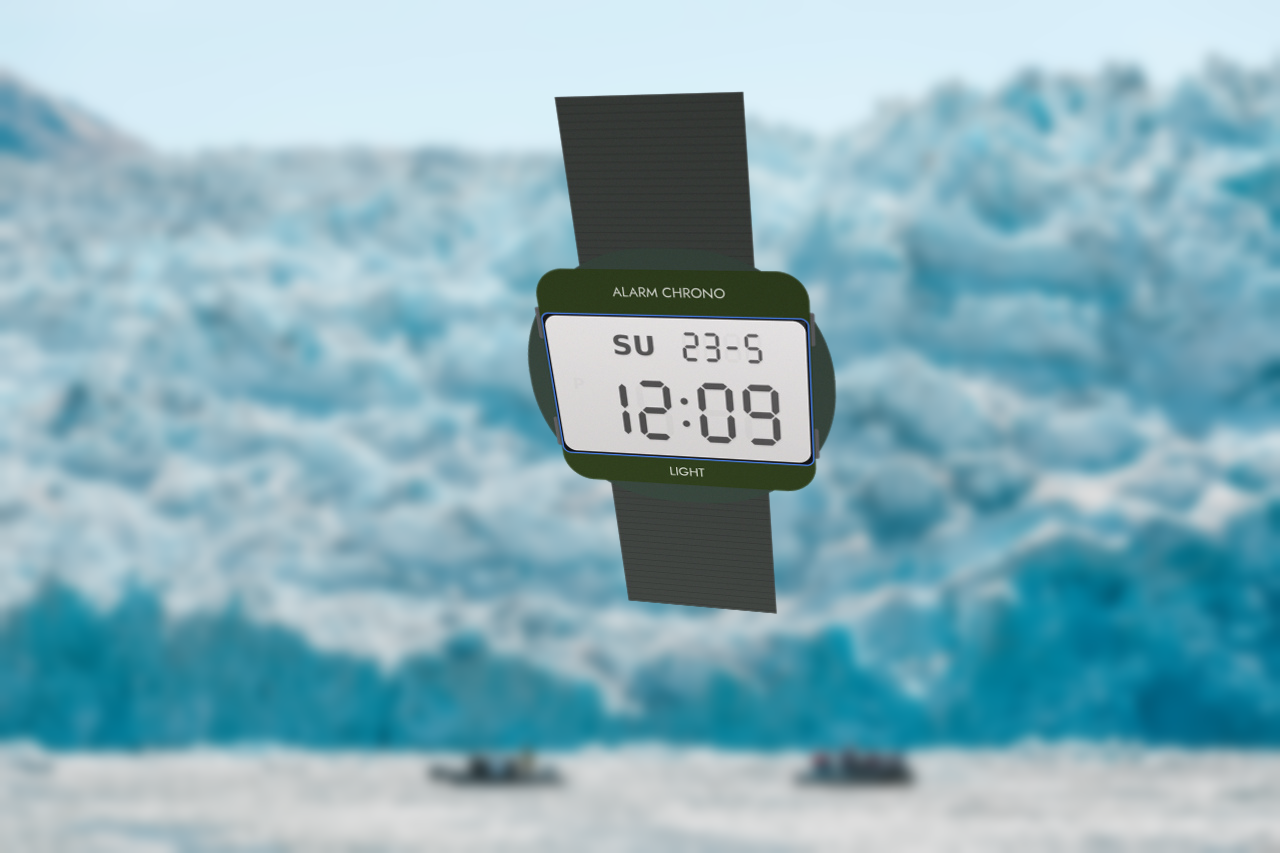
12:09
